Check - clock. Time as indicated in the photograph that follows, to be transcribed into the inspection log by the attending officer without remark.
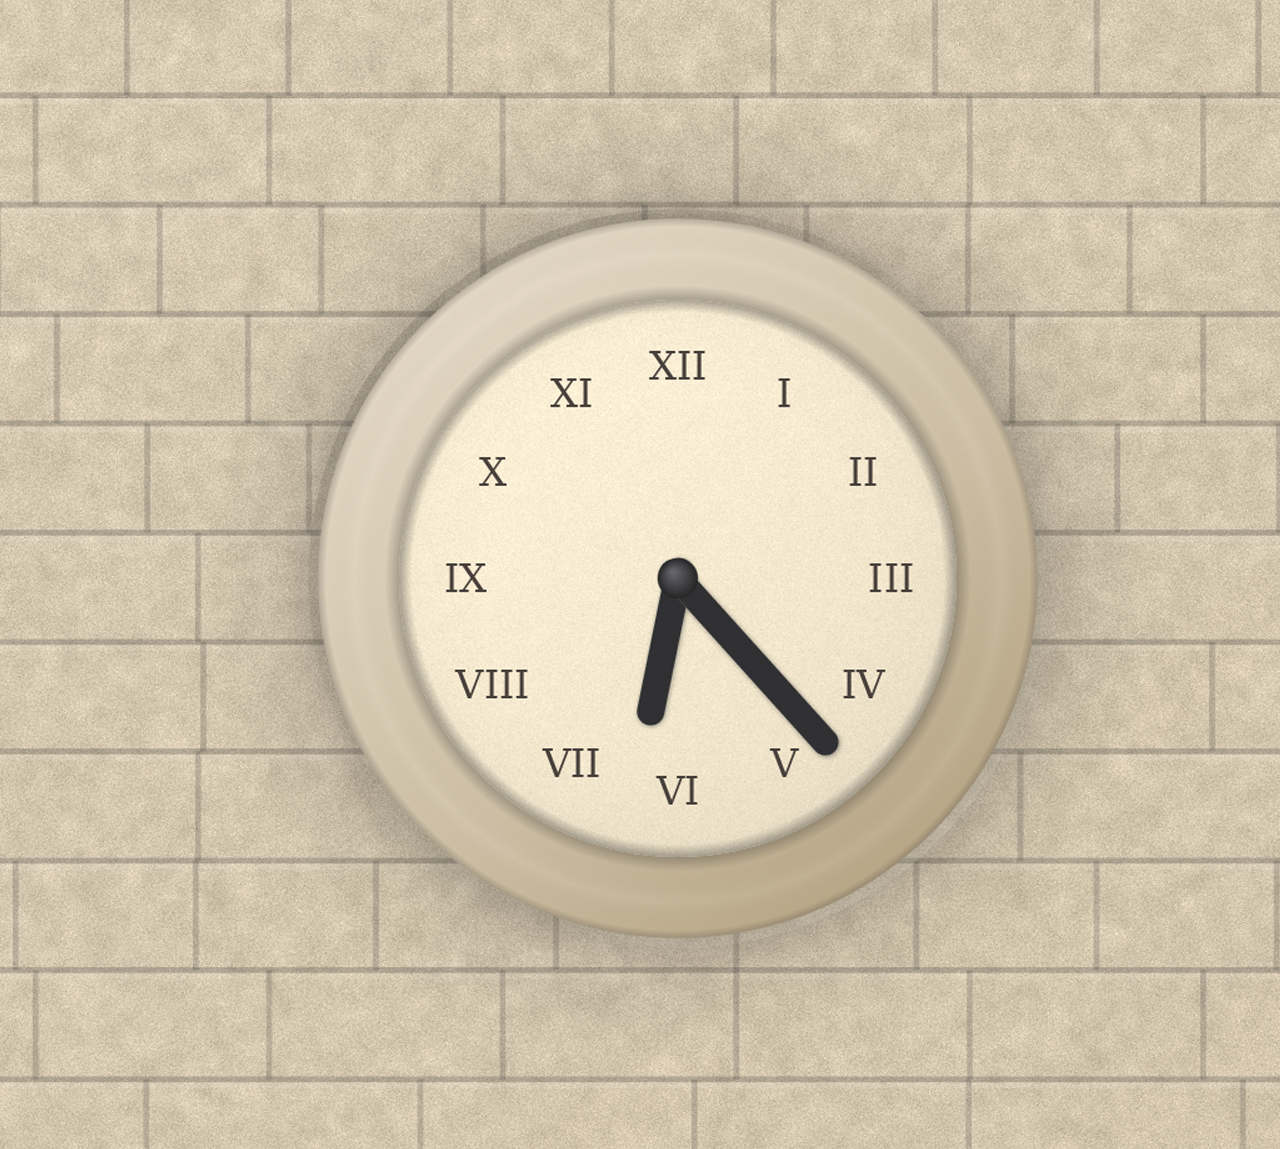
6:23
